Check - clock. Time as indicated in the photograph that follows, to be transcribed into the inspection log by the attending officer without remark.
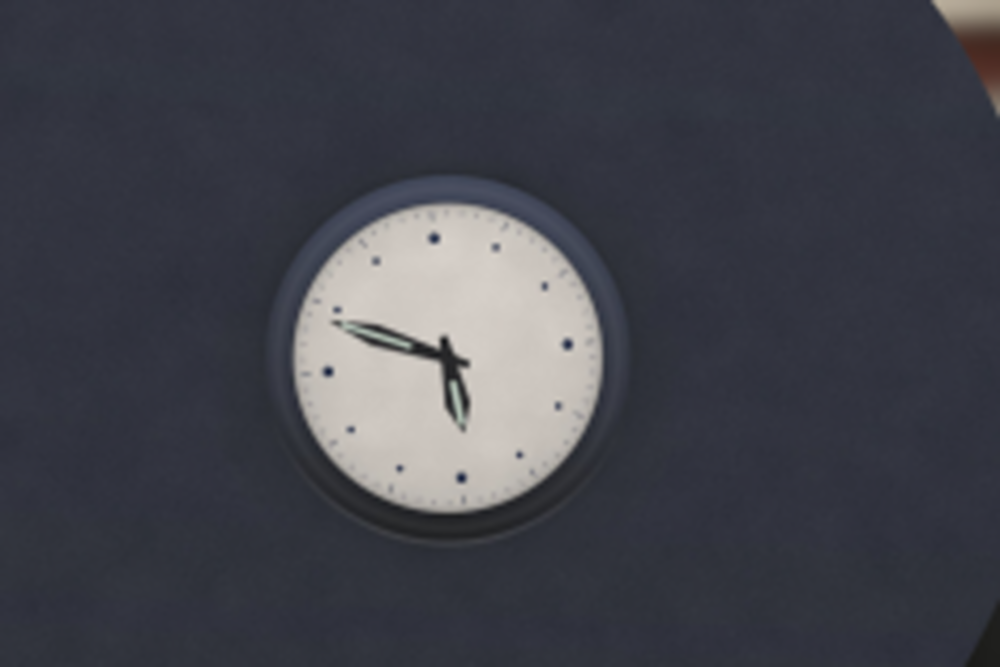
5:49
